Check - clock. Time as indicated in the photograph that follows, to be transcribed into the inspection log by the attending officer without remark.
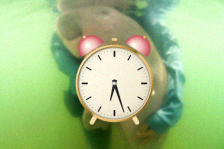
6:27
